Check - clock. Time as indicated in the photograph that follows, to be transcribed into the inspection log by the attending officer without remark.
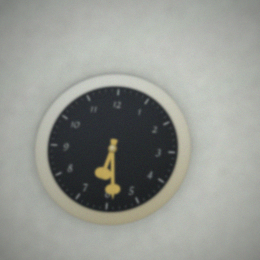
6:29
